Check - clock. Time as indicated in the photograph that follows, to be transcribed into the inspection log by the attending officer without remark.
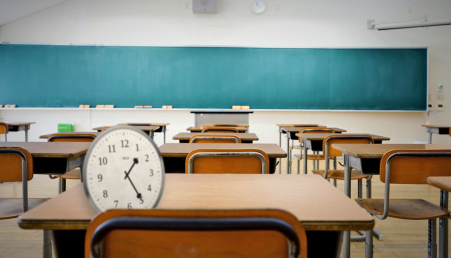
1:25
